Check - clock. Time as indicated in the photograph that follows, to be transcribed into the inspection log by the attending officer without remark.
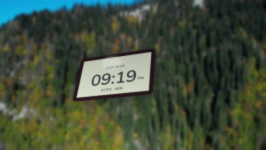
9:19
